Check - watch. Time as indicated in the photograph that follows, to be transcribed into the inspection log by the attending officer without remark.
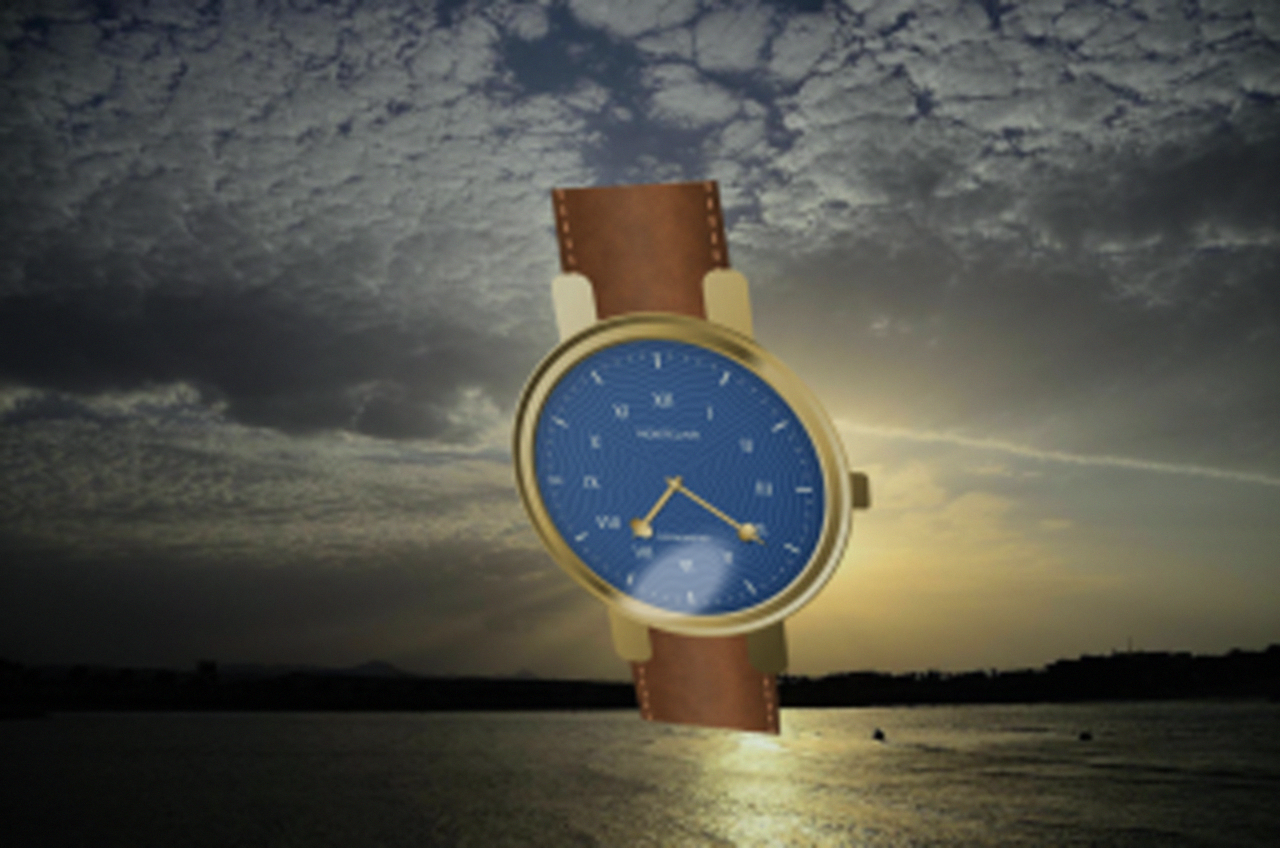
7:21
